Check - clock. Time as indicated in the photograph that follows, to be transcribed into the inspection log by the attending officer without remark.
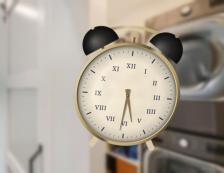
5:31
